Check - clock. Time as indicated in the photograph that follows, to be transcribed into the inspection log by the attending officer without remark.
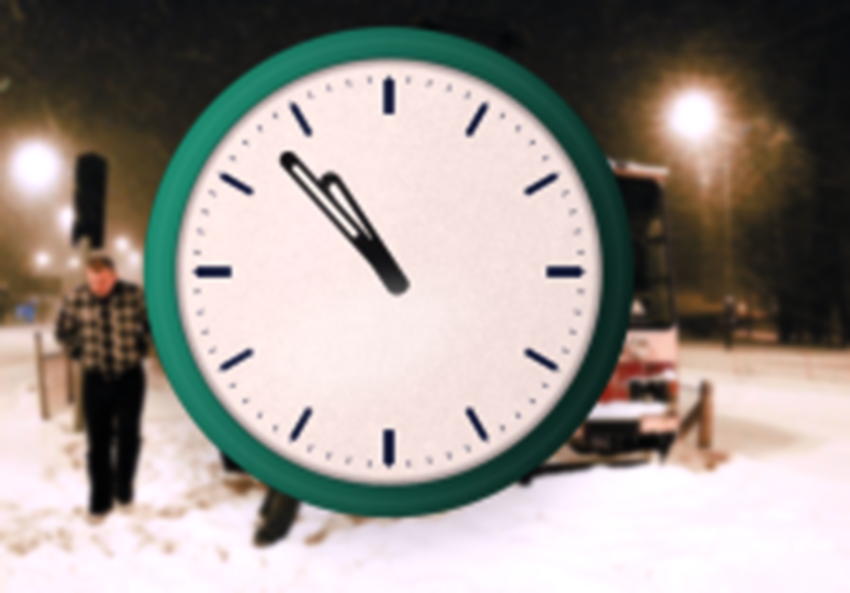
10:53
